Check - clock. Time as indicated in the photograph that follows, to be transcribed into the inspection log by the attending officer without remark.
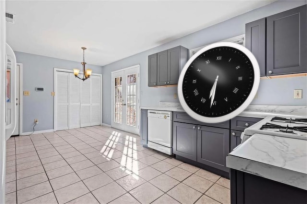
6:31
